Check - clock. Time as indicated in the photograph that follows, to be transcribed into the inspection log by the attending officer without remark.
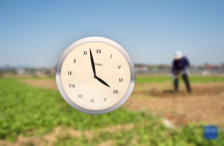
3:57
